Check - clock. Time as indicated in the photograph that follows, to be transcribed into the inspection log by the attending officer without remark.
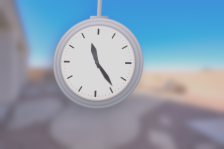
11:24
